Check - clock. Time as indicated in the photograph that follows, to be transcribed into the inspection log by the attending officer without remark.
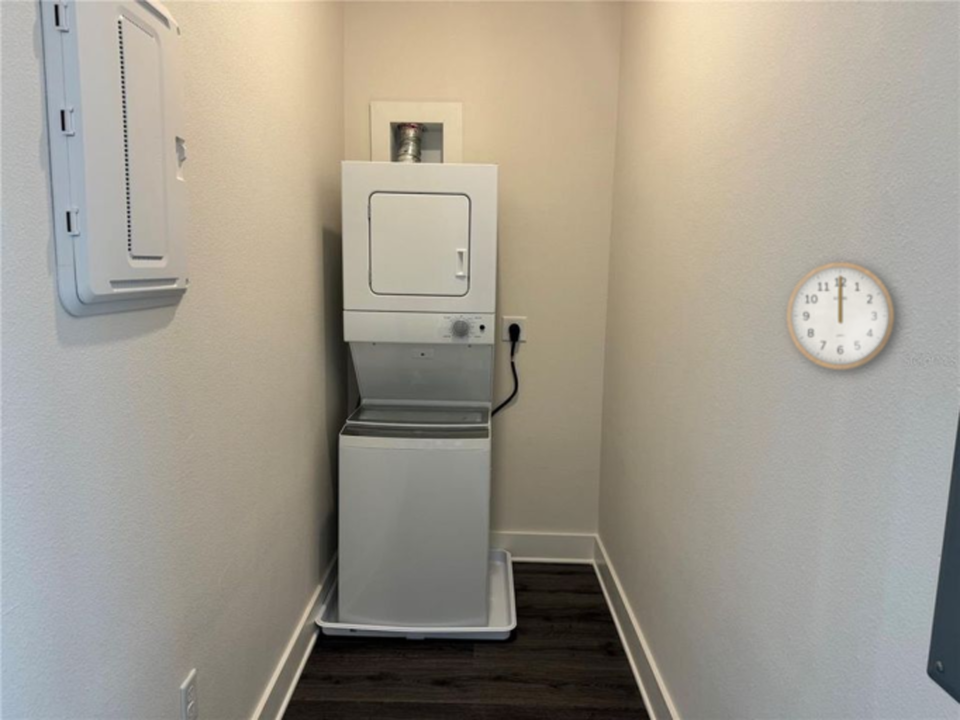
12:00
